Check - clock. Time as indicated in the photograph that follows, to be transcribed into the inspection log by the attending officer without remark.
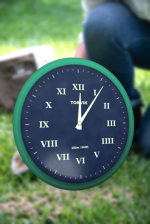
12:06
